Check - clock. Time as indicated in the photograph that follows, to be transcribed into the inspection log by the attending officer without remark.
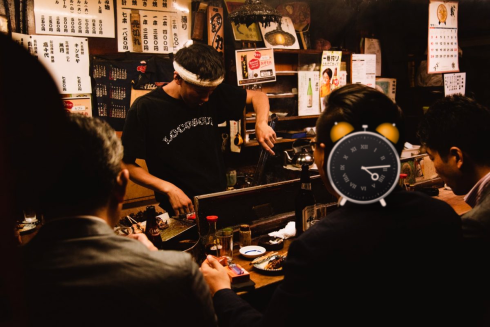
4:14
